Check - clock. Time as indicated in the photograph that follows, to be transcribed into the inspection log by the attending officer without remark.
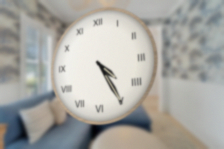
4:25
